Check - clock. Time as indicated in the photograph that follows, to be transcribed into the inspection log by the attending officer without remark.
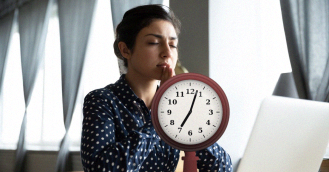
7:03
